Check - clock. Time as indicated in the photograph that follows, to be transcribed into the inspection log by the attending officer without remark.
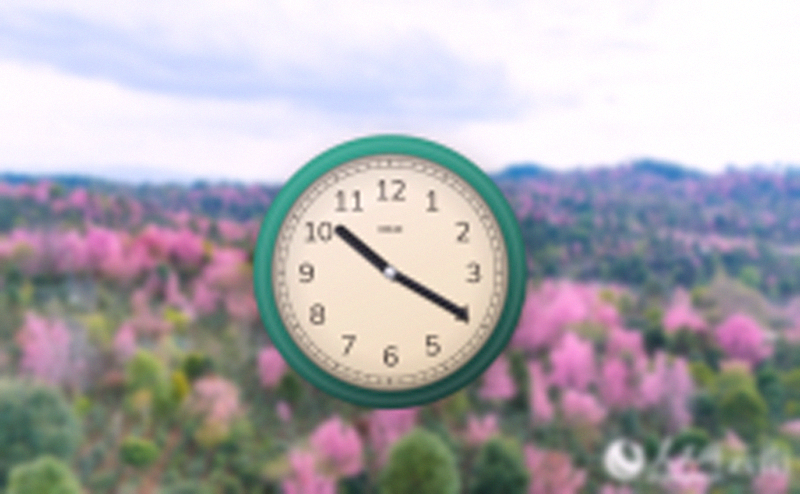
10:20
